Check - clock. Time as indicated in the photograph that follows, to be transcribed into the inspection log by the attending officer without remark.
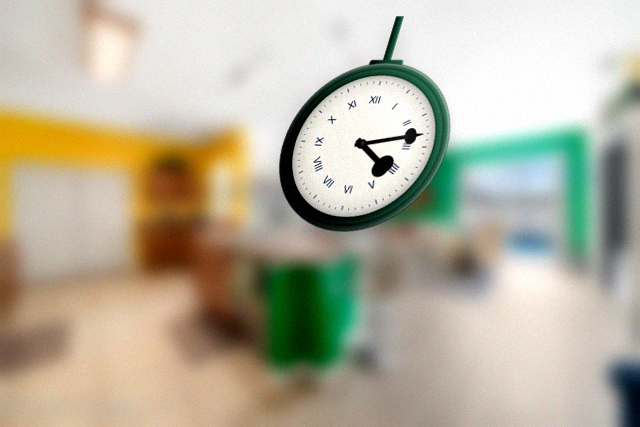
4:13
